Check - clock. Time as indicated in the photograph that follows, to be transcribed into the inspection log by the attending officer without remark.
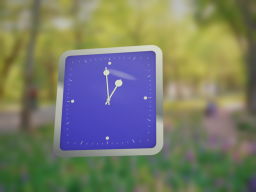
12:59
